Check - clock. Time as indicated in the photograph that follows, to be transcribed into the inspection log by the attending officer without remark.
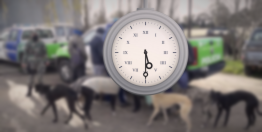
5:30
